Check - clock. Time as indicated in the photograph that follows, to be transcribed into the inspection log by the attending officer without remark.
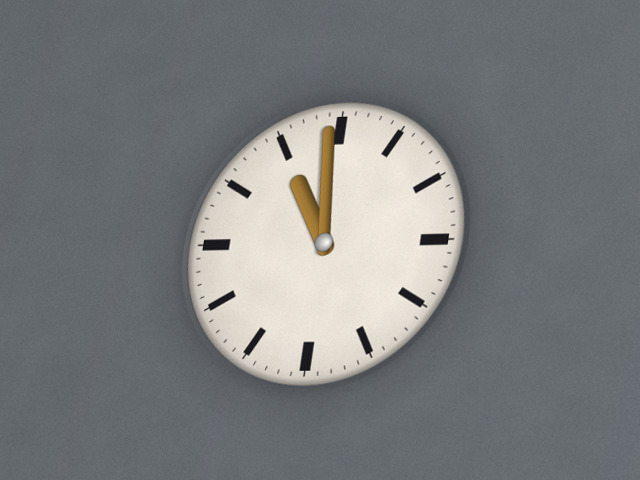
10:59
